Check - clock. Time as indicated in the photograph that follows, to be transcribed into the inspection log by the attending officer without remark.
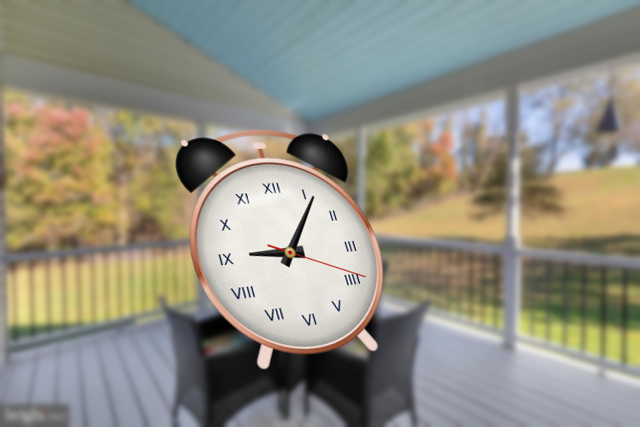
9:06:19
